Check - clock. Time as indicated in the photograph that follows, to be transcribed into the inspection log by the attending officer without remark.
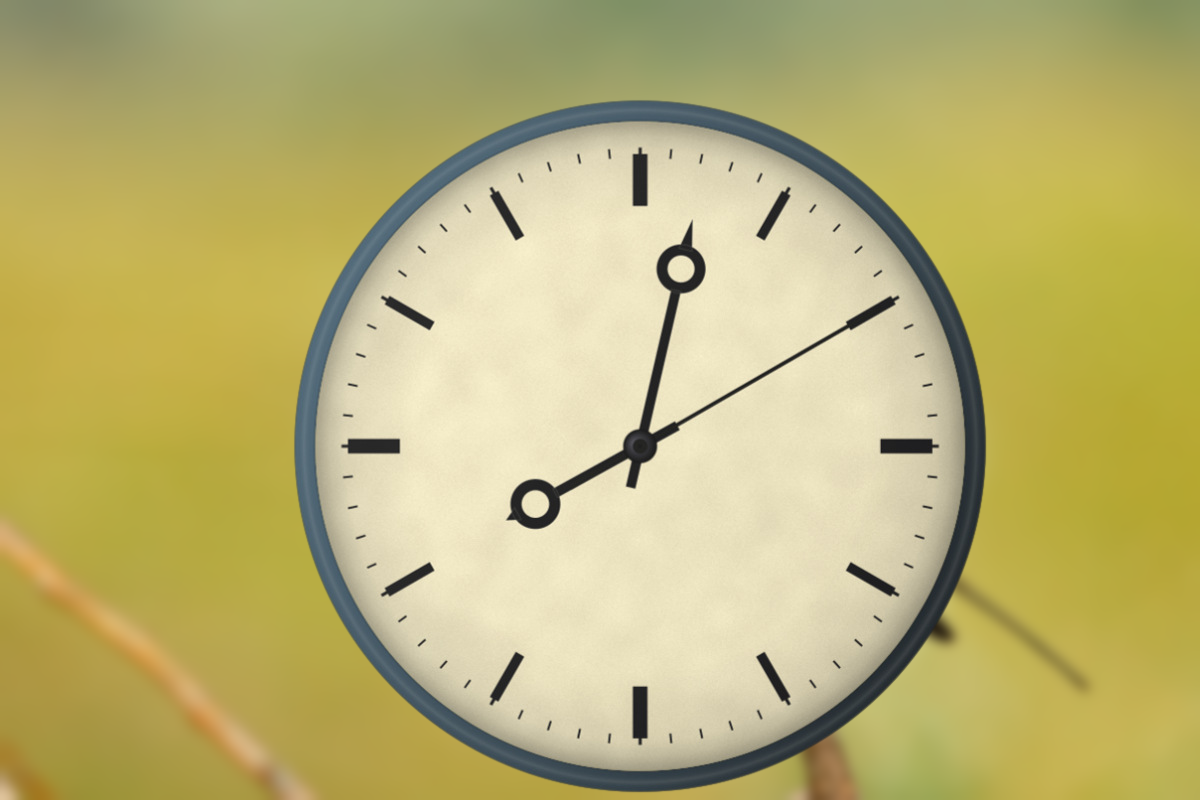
8:02:10
